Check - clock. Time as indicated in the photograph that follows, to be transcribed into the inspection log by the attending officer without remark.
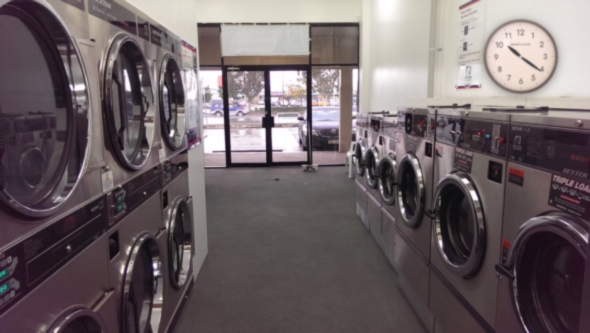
10:21
